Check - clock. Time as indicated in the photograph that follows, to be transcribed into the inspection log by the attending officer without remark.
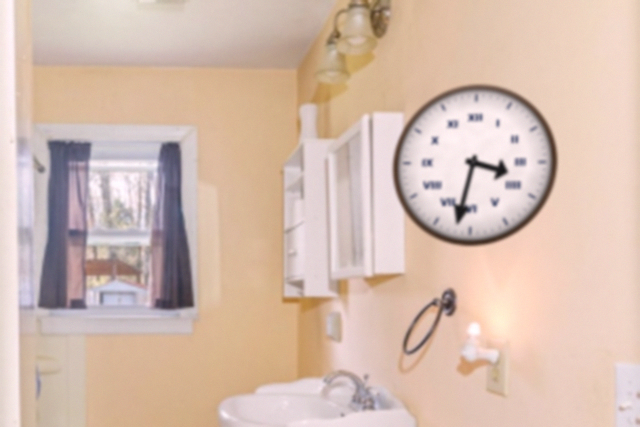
3:32
